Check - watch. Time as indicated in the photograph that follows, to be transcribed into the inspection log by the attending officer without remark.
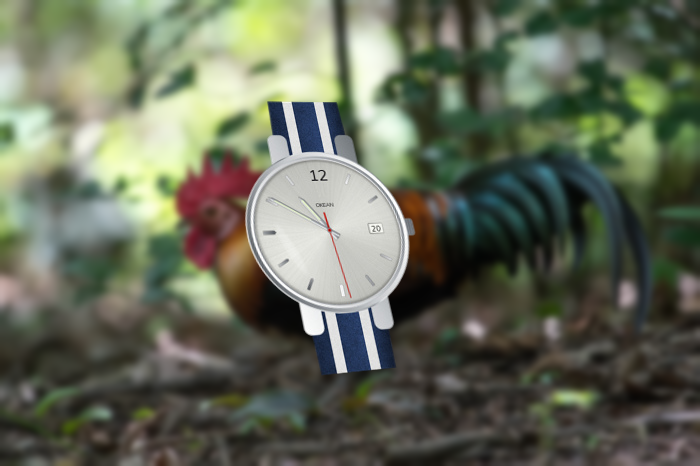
10:50:29
